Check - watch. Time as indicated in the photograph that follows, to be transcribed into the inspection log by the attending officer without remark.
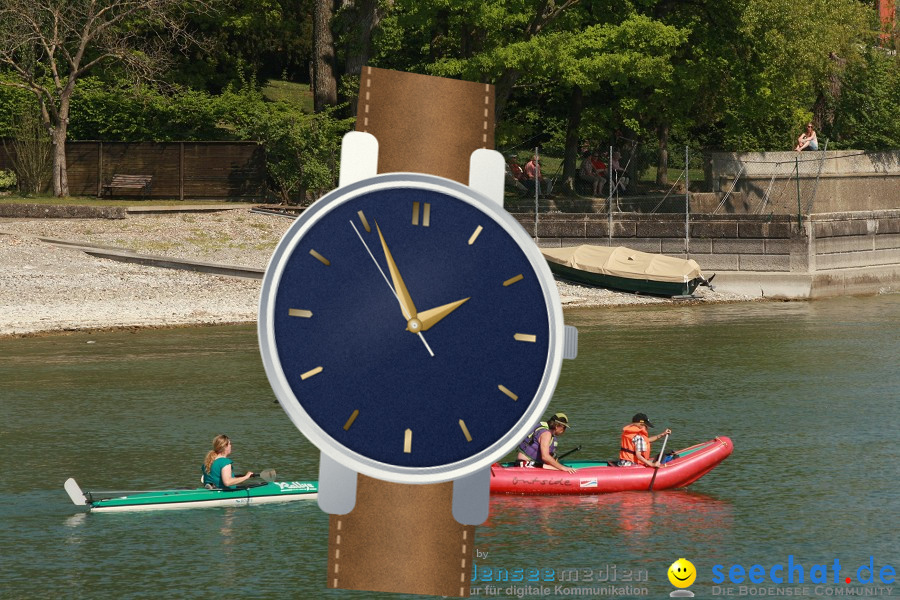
1:55:54
